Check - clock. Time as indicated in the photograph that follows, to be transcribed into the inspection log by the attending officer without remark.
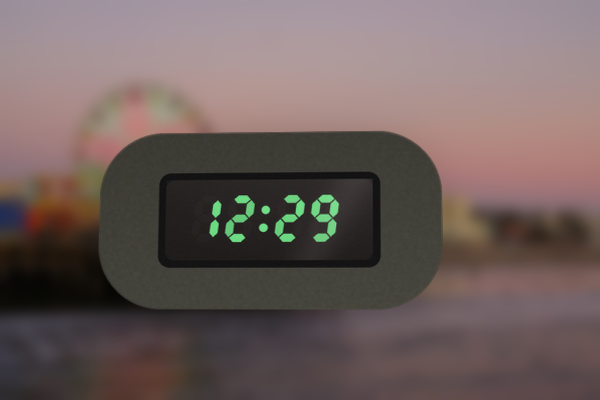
12:29
